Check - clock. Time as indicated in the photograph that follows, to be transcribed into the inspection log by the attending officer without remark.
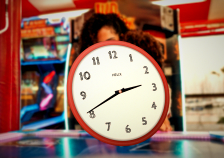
2:41
